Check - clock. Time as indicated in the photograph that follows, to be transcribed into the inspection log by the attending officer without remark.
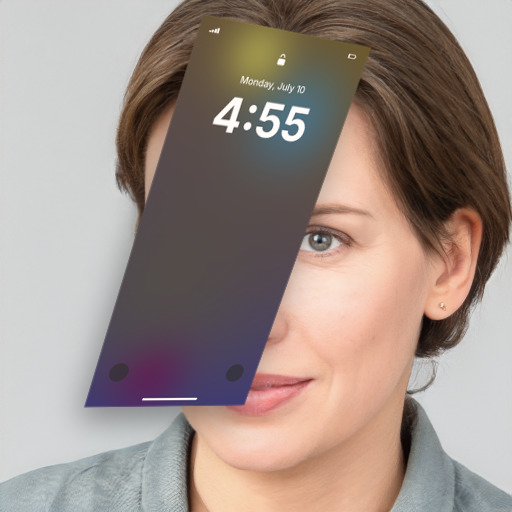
4:55
